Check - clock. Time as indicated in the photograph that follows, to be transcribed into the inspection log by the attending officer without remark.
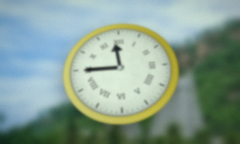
11:45
